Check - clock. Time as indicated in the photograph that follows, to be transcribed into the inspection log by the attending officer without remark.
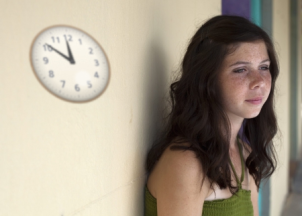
11:51
